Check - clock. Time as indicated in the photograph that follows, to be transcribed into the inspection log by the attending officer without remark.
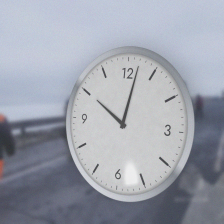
10:02
